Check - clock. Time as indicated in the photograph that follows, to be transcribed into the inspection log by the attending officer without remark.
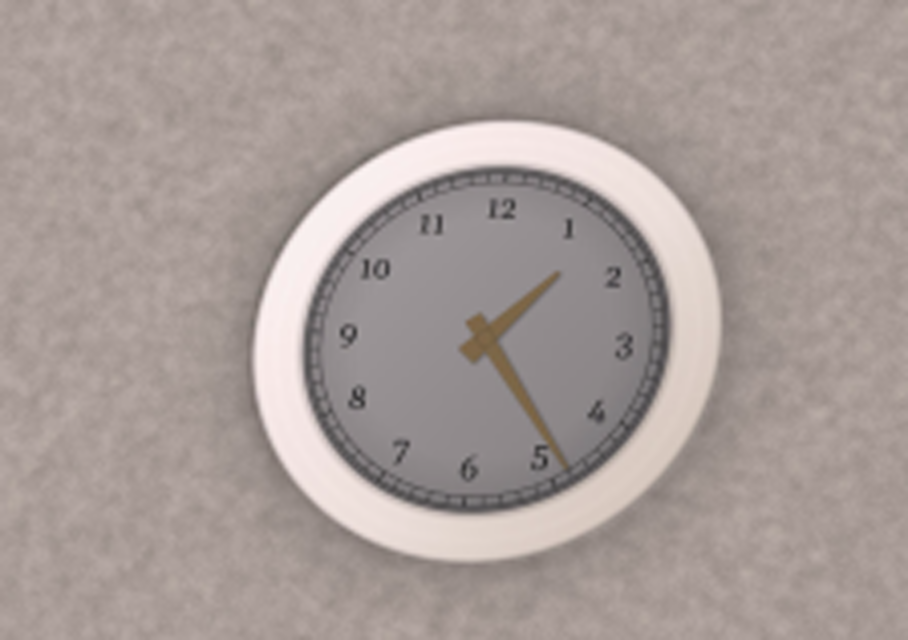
1:24
